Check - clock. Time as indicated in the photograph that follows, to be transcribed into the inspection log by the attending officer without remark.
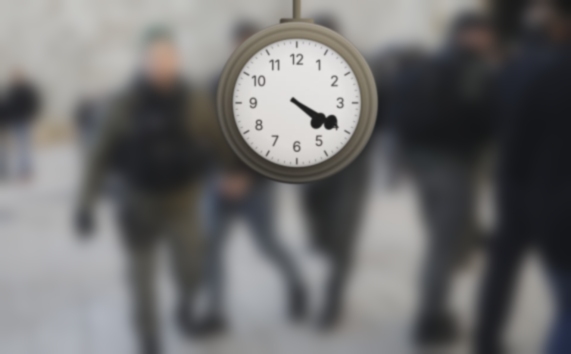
4:20
